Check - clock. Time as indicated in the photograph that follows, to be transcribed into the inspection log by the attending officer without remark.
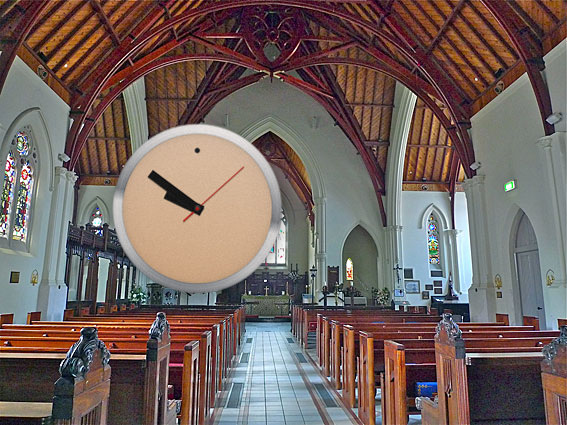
9:51:08
